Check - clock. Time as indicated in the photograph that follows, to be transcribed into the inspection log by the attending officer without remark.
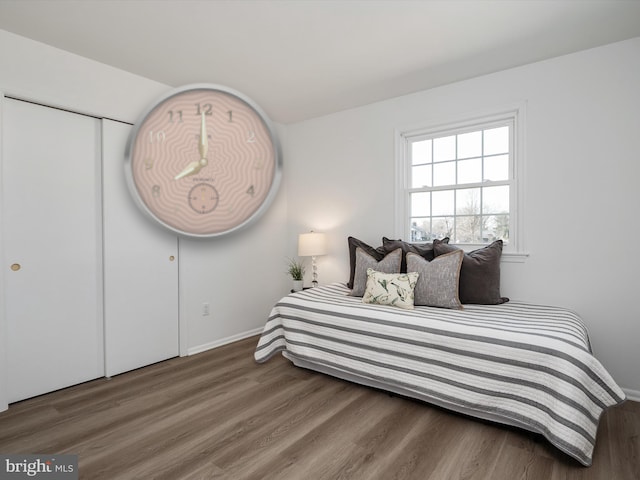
8:00
